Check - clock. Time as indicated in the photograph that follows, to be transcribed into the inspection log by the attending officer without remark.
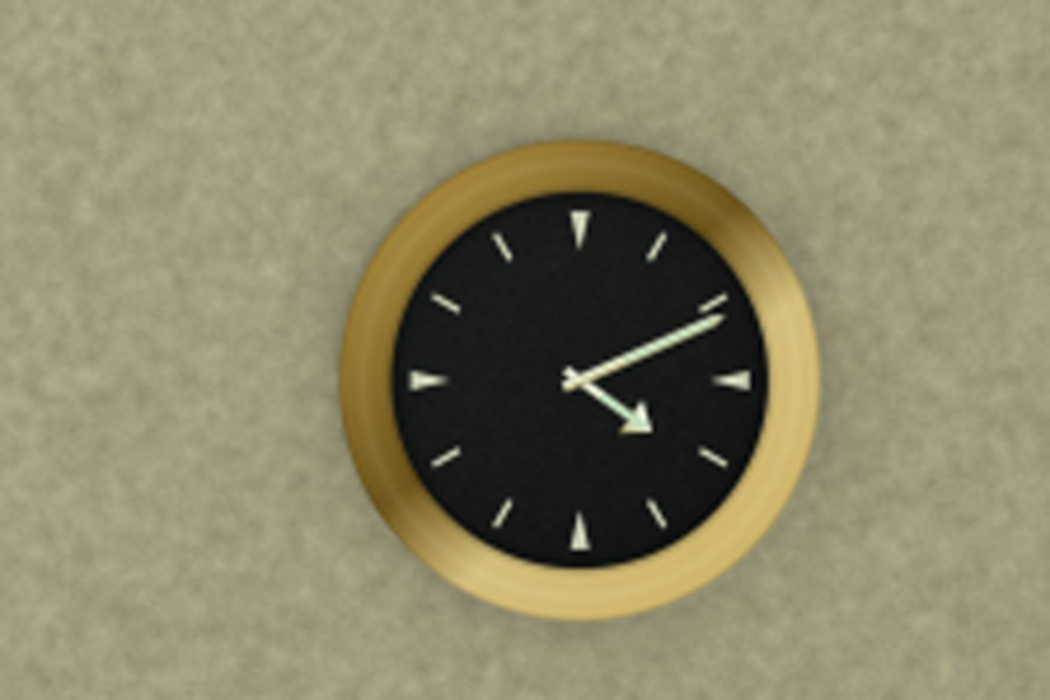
4:11
